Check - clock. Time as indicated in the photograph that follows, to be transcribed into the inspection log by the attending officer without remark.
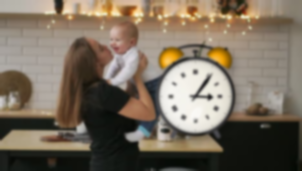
3:06
